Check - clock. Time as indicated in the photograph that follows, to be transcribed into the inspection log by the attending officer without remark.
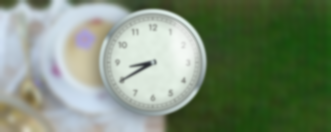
8:40
